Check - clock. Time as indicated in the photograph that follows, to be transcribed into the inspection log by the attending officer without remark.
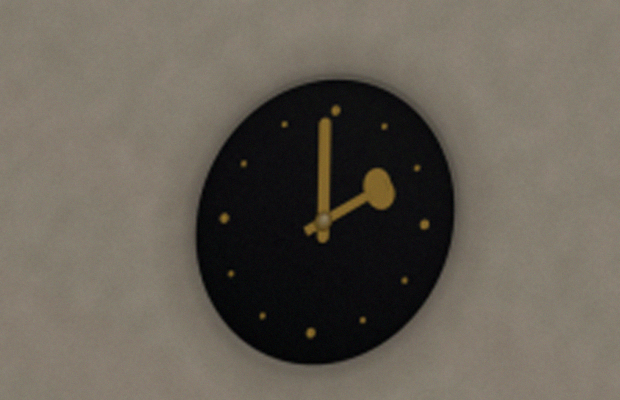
1:59
